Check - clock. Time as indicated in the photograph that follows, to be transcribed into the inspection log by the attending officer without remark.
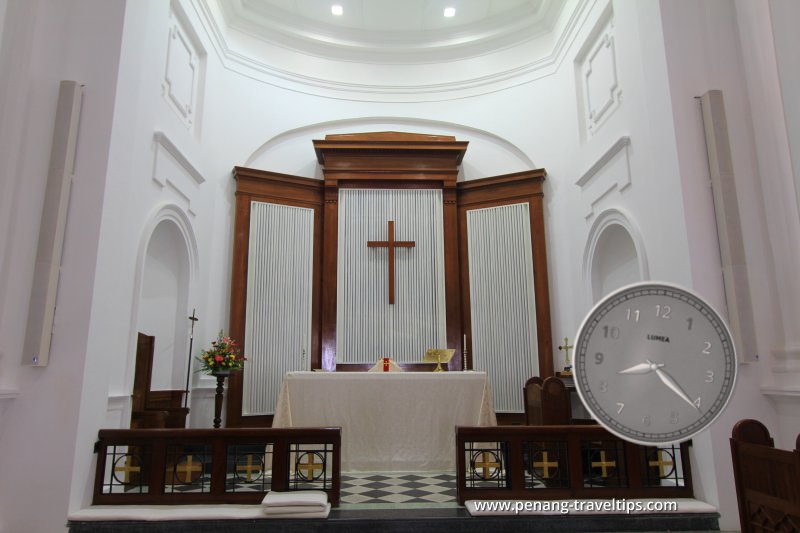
8:21
